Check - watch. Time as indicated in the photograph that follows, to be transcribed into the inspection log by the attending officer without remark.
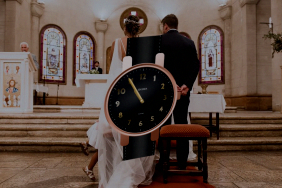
10:55
